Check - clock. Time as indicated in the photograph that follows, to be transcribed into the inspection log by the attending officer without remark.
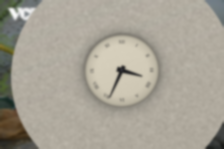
3:34
